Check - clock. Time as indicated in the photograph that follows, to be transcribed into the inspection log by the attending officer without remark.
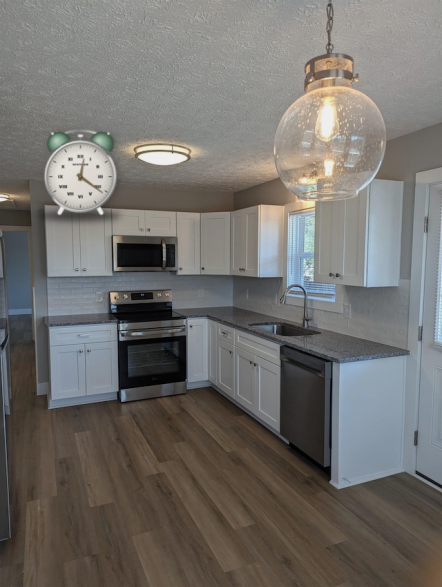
12:21
